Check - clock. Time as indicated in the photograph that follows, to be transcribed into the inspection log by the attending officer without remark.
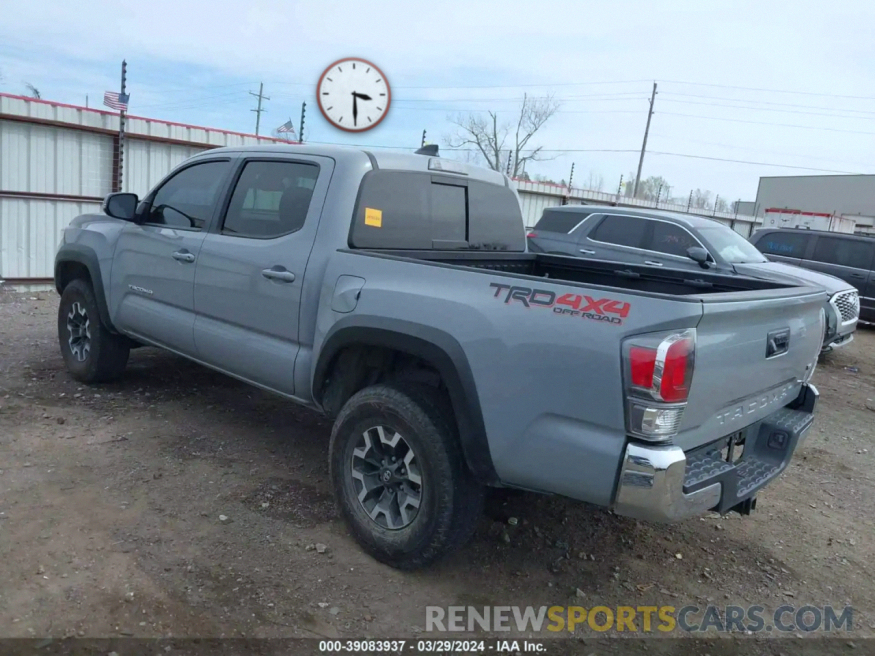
3:30
